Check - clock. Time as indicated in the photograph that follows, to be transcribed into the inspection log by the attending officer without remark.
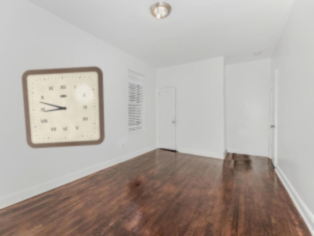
8:48
